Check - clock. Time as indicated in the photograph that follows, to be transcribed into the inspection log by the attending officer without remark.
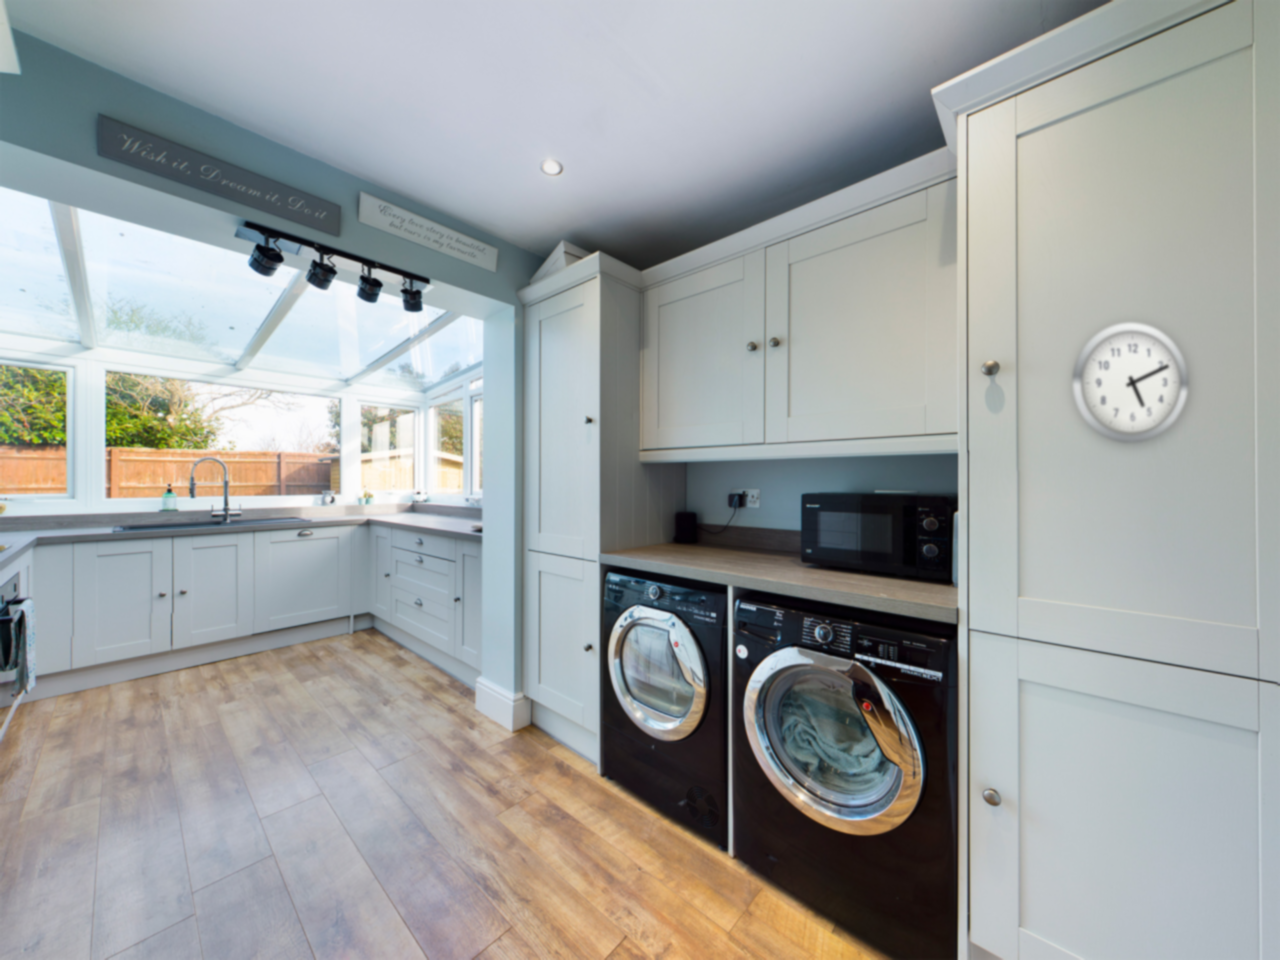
5:11
